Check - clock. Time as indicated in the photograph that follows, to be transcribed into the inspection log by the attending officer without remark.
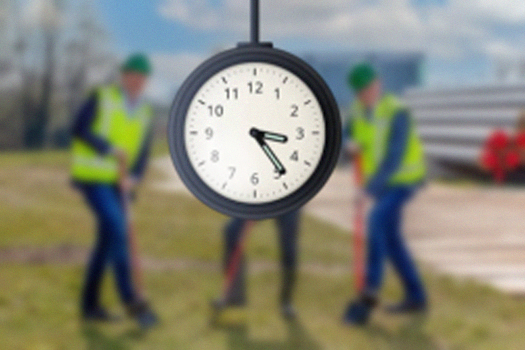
3:24
